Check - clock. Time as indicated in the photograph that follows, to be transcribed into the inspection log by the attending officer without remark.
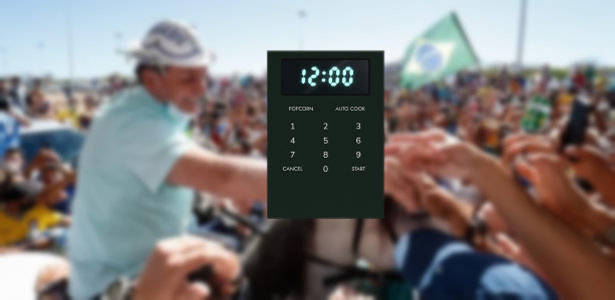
12:00
